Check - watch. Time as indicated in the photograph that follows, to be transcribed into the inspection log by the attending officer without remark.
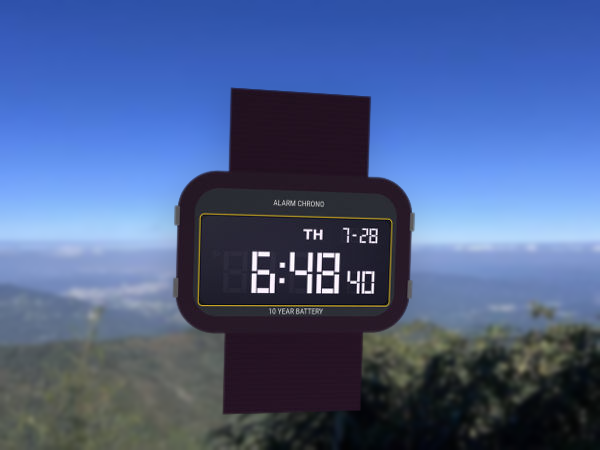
6:48:40
